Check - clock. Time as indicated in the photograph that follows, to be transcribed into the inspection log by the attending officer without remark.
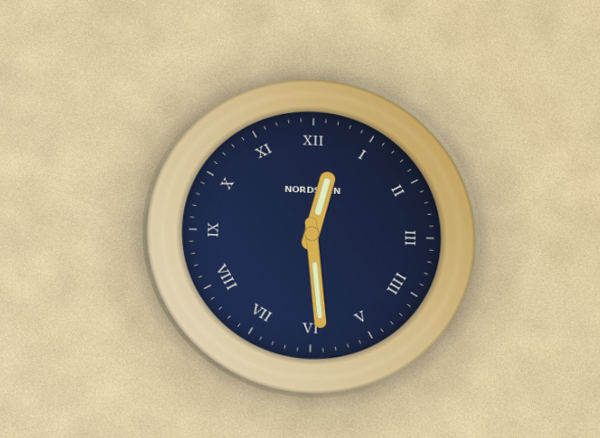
12:29
